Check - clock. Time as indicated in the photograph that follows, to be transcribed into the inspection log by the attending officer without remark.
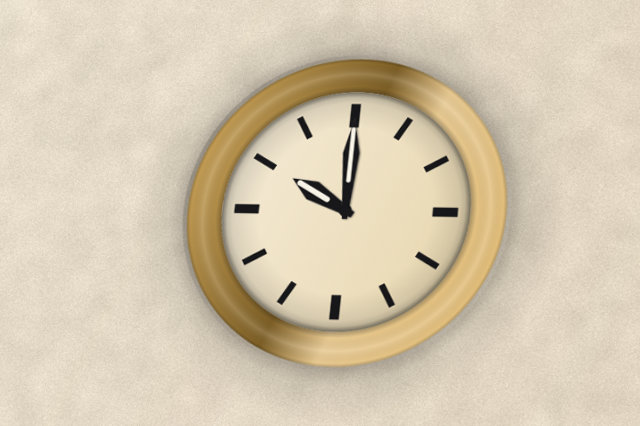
10:00
